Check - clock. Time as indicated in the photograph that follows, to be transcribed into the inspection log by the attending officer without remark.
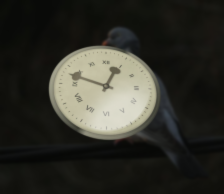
12:48
